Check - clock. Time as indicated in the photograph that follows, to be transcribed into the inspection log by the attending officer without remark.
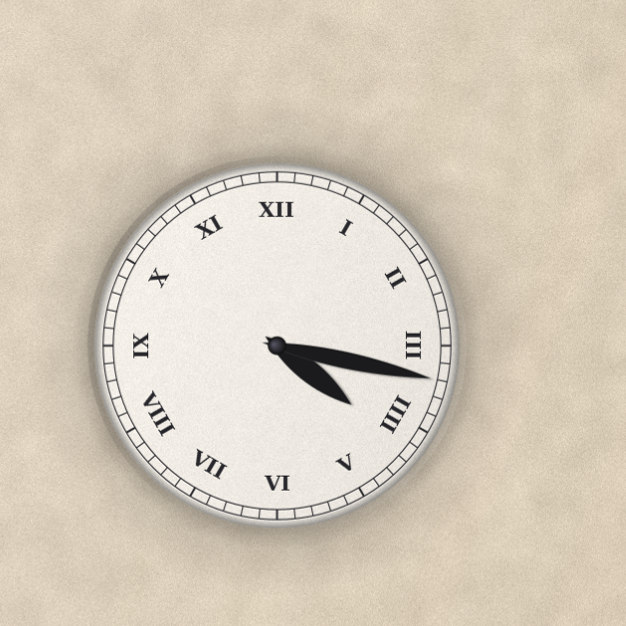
4:17
